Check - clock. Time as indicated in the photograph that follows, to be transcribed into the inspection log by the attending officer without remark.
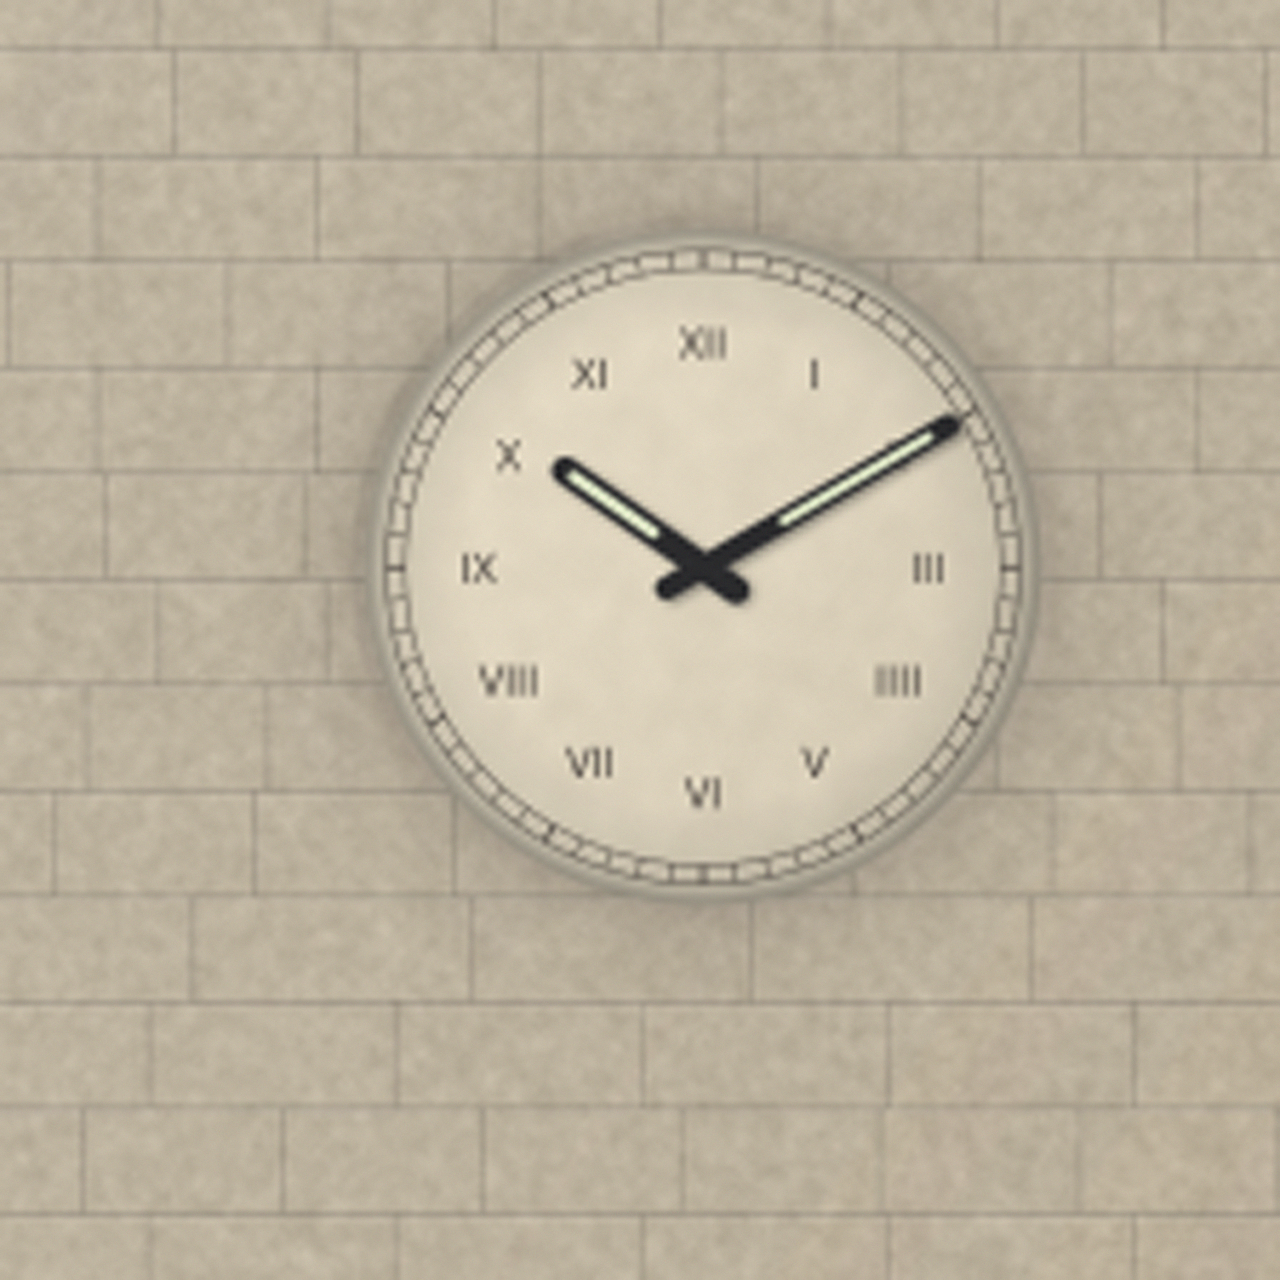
10:10
